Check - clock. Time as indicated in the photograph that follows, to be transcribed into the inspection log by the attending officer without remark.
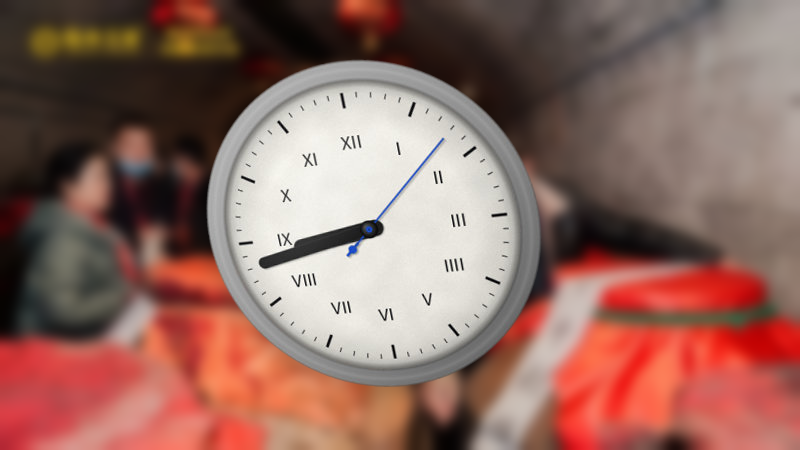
8:43:08
